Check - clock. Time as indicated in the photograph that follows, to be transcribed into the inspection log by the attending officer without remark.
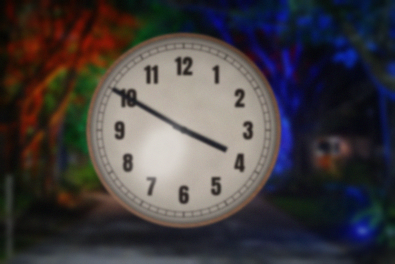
3:50
